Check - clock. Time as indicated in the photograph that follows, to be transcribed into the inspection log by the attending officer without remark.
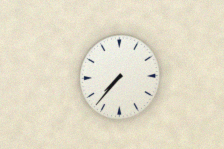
7:37
